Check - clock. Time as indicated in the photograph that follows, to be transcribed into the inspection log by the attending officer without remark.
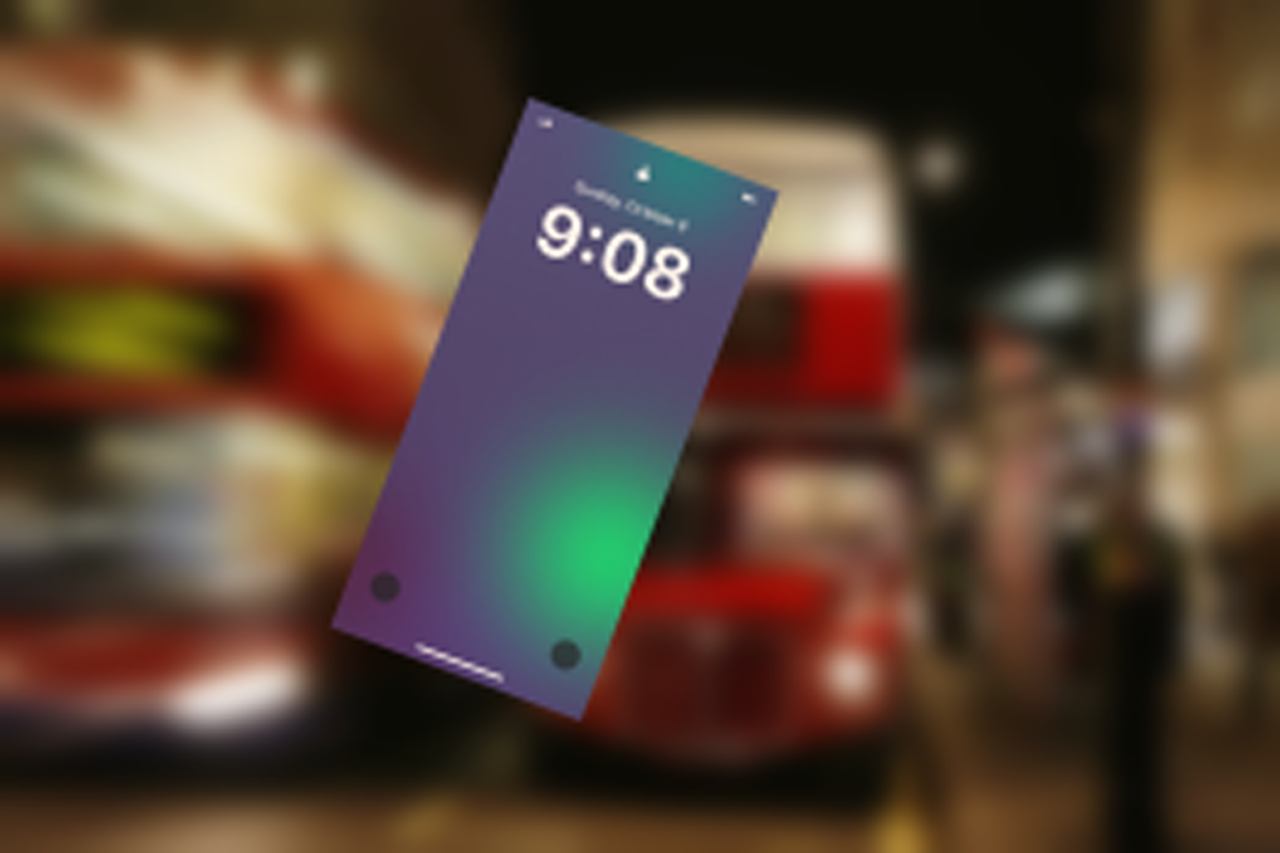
9:08
